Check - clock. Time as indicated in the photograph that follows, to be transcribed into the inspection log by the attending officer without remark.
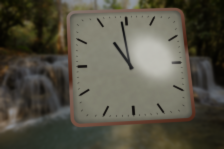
10:59
